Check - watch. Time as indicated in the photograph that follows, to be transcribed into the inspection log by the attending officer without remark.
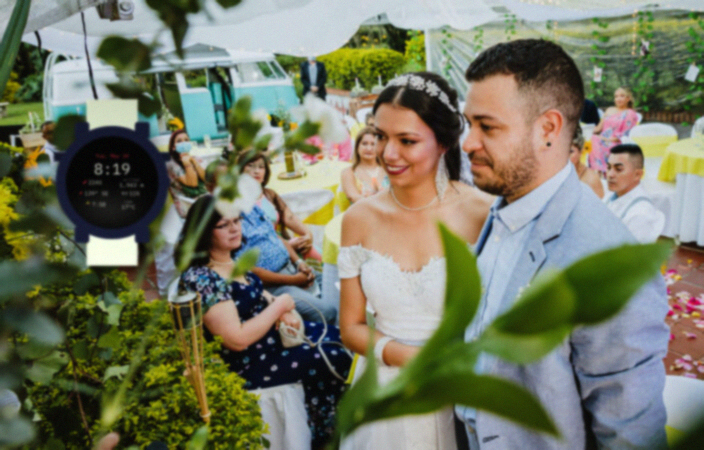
8:19
